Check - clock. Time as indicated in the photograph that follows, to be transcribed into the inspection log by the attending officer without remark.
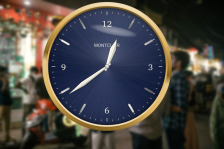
12:39
